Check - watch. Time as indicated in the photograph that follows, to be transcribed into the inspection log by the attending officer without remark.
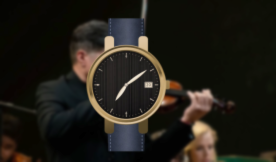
7:09
